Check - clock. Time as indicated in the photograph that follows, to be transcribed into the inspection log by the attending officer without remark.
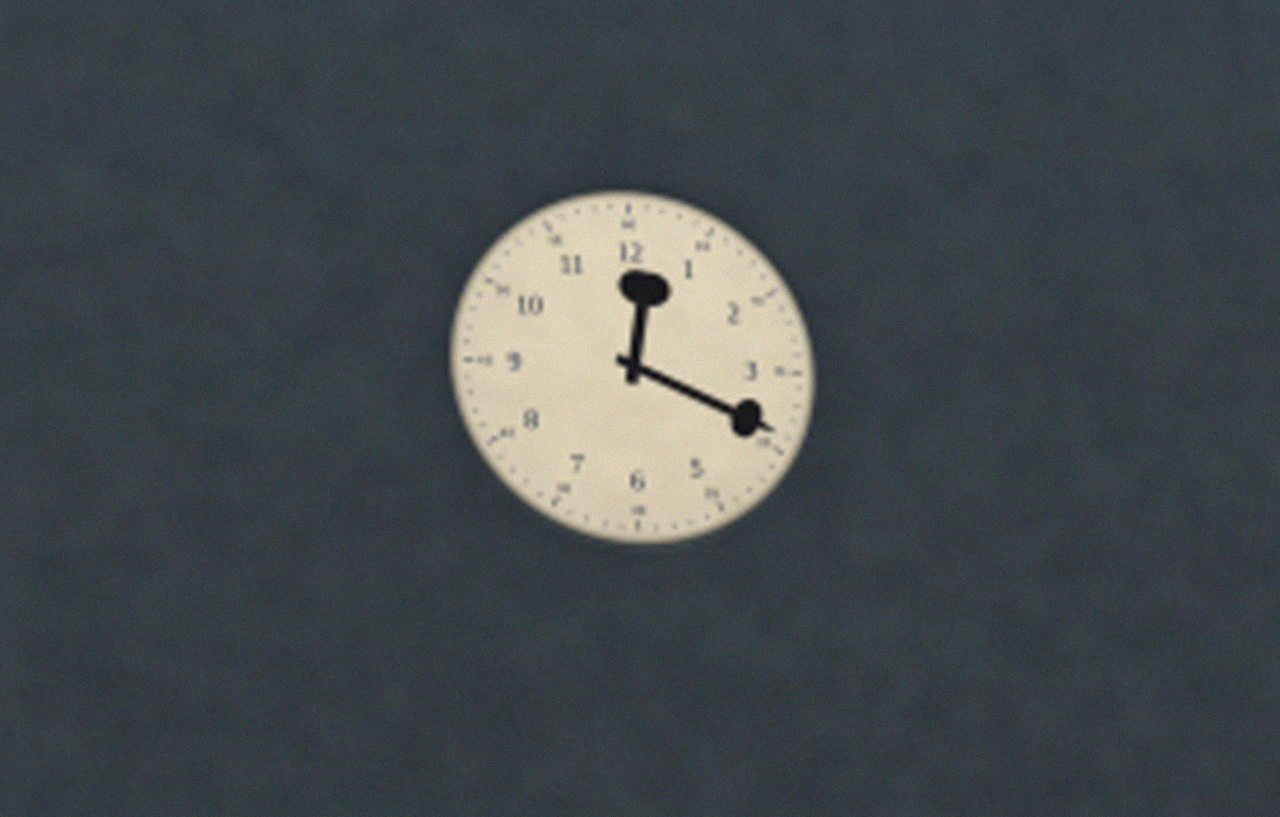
12:19
